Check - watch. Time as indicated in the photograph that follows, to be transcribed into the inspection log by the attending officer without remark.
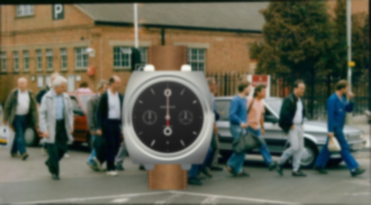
6:00
